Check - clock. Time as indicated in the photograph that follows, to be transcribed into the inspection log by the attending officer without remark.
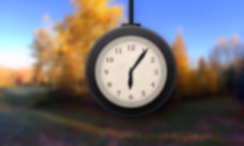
6:06
